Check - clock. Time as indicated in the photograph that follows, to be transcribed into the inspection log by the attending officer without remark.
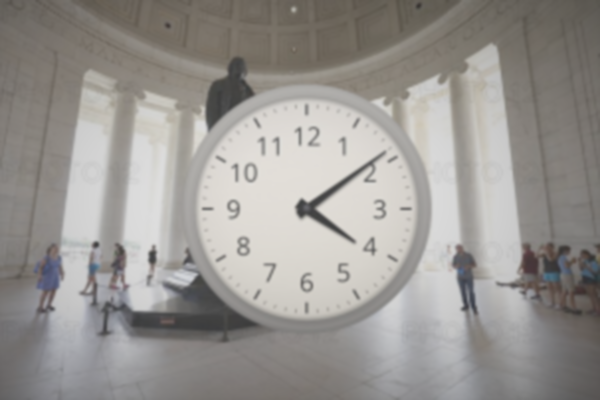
4:09
